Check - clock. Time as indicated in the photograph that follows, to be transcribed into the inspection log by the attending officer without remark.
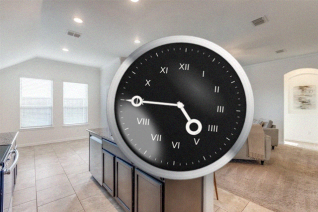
4:45
